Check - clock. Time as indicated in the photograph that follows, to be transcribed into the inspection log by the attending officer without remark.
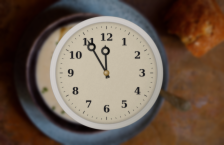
11:55
